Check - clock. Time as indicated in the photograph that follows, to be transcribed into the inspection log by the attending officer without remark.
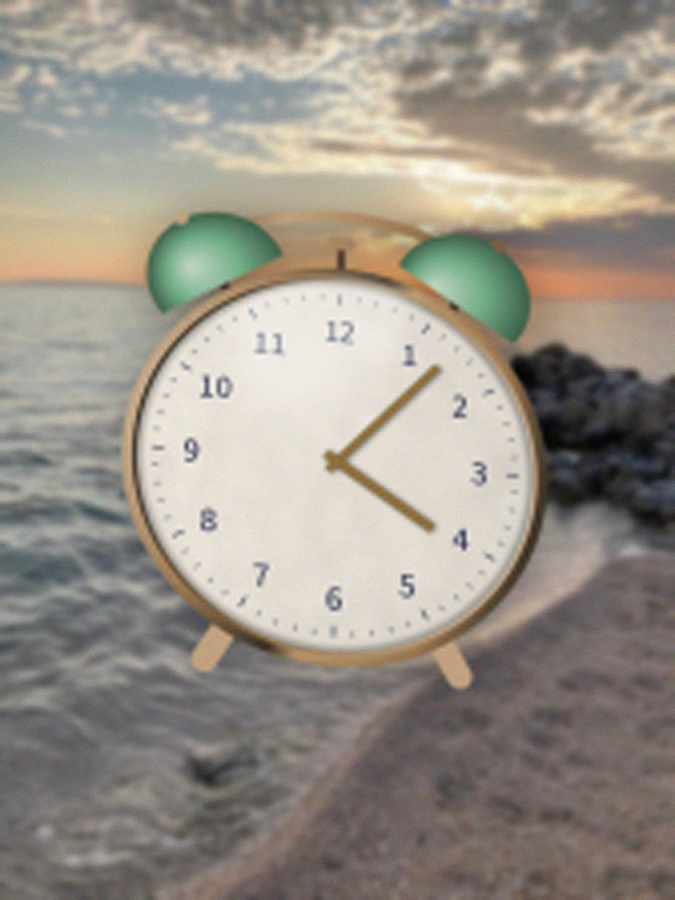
4:07
